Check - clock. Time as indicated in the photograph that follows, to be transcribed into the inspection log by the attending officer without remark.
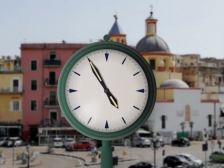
4:55
